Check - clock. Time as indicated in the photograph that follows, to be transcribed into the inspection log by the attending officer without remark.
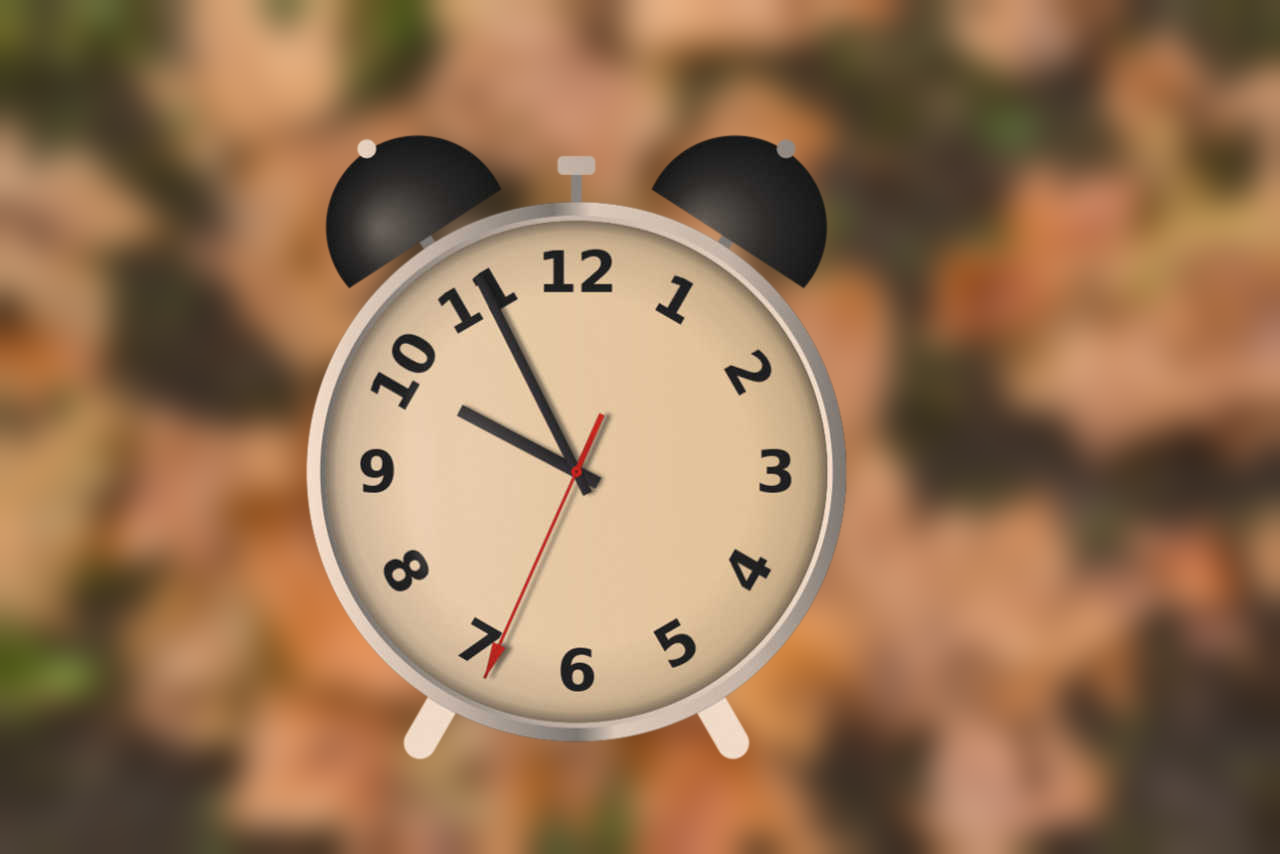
9:55:34
